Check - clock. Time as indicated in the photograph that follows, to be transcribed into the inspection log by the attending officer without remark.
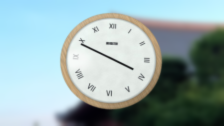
3:49
